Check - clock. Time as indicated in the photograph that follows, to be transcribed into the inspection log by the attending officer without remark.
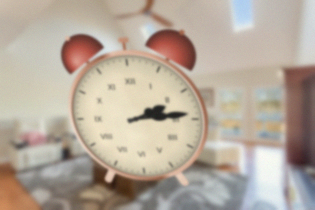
2:14
